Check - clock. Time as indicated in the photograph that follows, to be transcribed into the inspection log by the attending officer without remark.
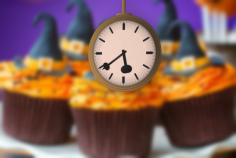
5:39
